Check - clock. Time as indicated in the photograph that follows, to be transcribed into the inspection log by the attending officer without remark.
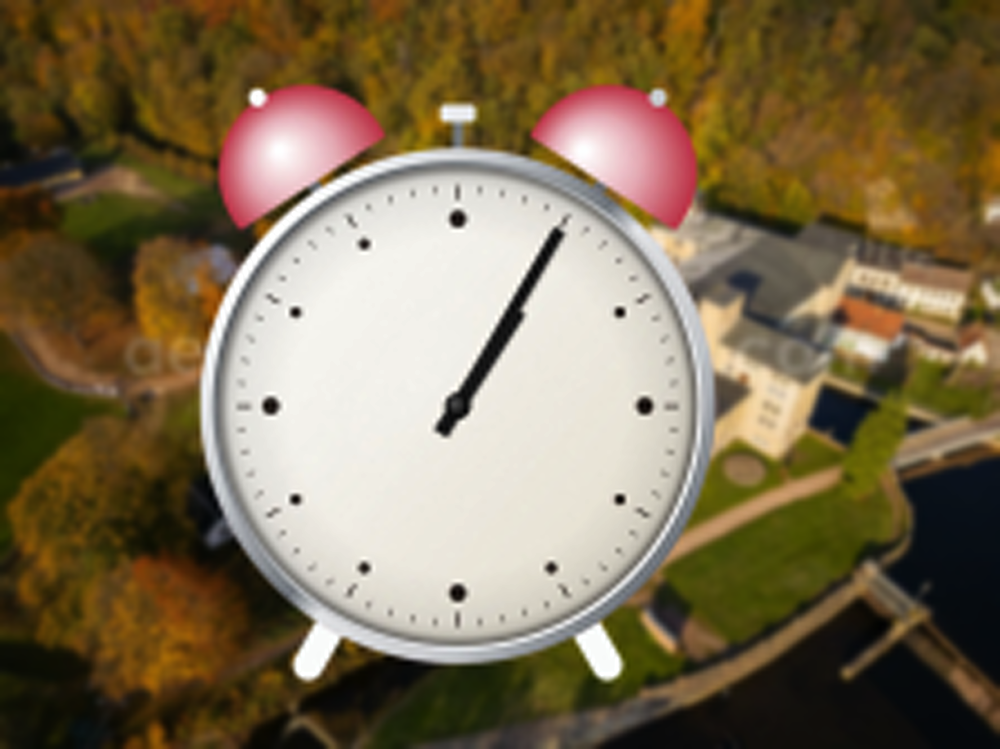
1:05
